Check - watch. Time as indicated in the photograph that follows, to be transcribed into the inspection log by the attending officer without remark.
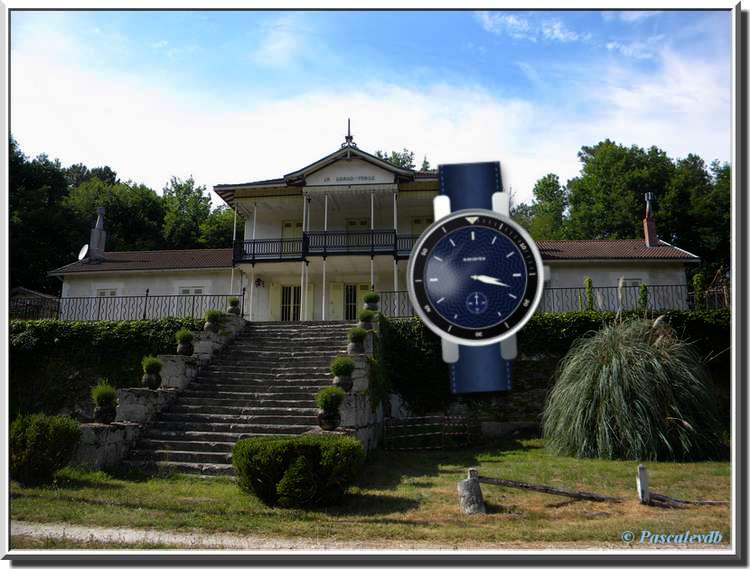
3:18
